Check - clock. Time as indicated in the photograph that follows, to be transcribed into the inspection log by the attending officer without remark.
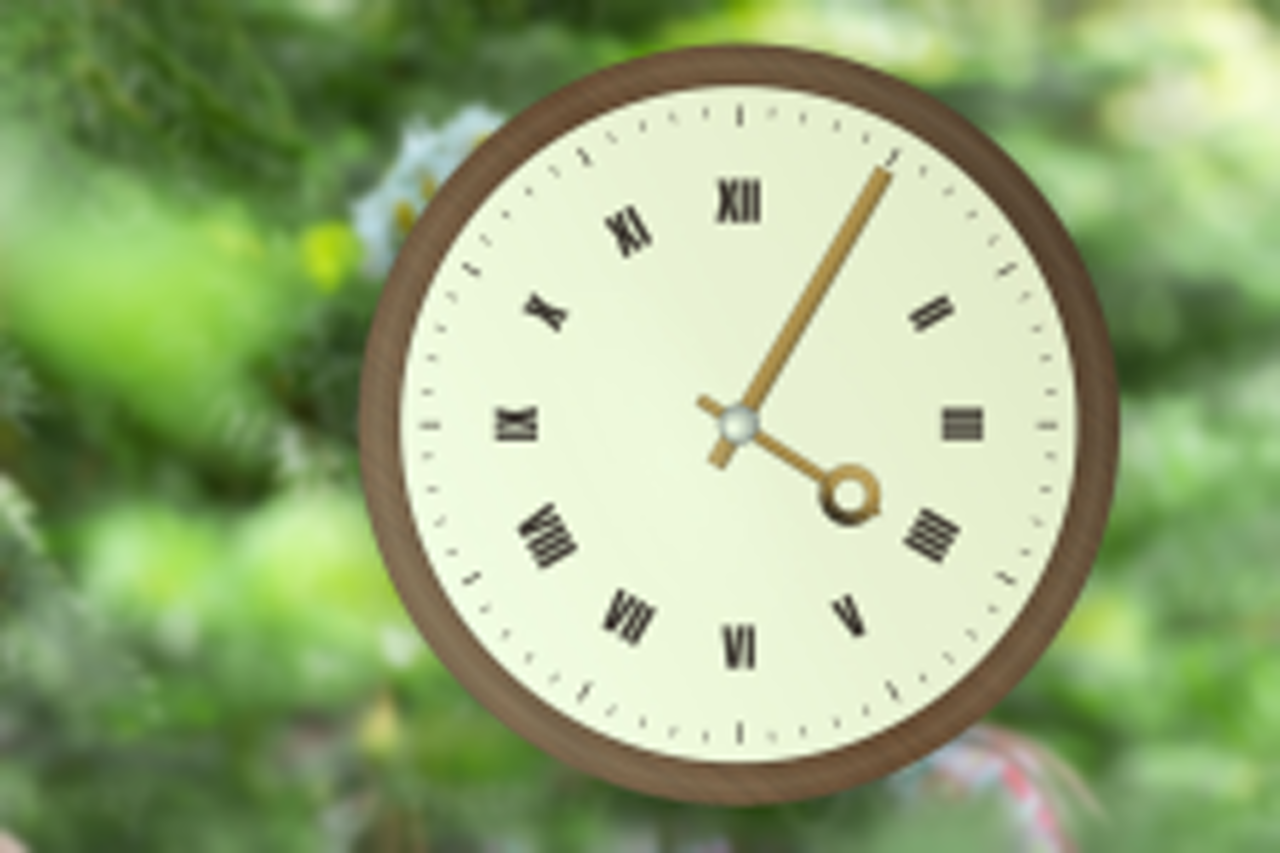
4:05
